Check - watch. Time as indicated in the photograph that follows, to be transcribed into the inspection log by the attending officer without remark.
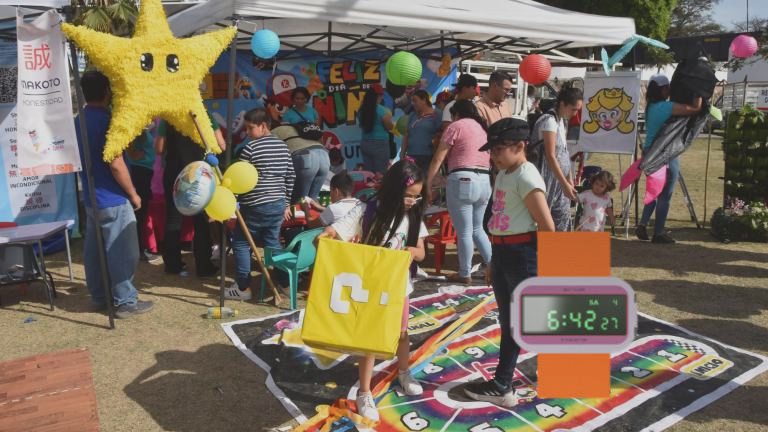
6:42:27
